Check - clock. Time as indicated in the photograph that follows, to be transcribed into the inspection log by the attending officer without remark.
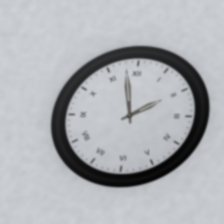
1:58
